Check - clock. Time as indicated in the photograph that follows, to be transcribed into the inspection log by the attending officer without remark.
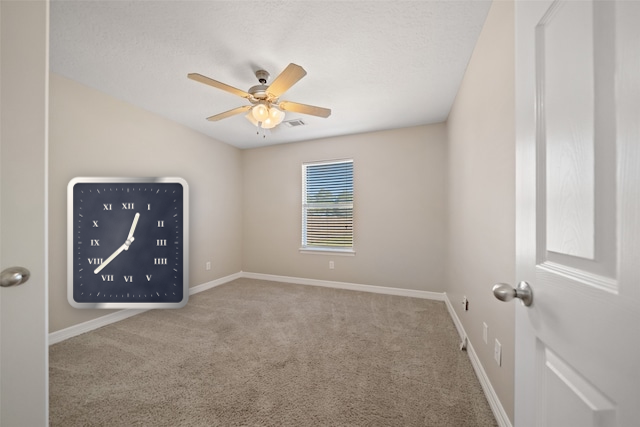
12:38
